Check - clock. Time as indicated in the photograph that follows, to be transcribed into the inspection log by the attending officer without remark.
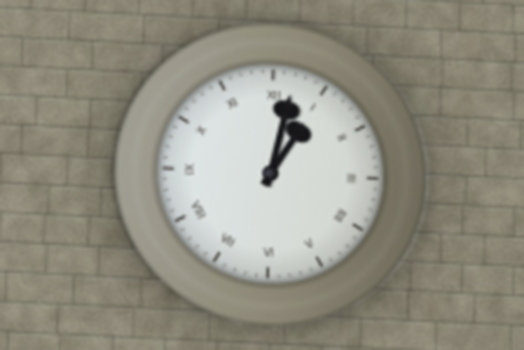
1:02
